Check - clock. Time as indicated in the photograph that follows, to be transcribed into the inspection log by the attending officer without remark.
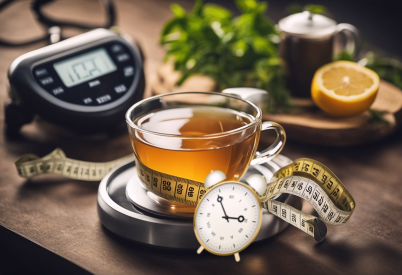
2:54
